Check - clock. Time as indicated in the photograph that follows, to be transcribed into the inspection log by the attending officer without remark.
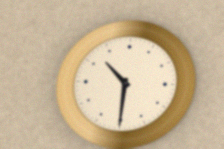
10:30
